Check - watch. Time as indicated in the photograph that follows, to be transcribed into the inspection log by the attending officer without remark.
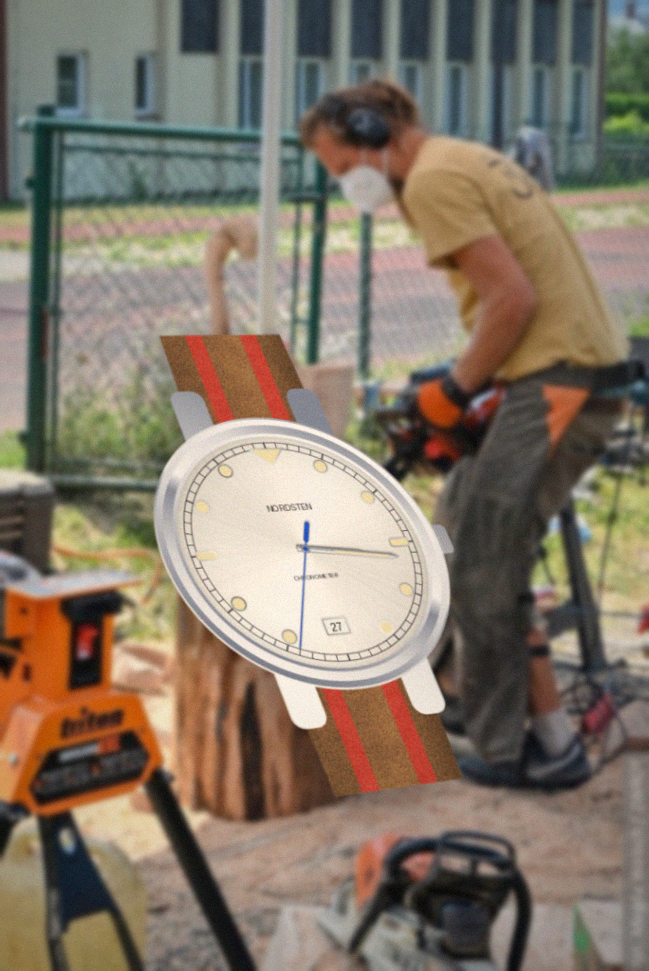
3:16:34
